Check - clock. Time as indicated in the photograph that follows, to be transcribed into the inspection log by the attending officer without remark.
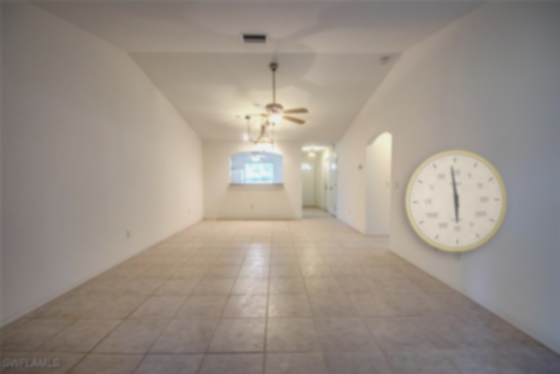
5:59
